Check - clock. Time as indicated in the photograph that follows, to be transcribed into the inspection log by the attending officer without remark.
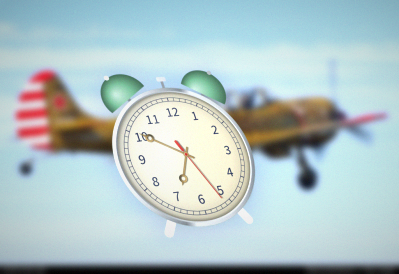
6:50:26
